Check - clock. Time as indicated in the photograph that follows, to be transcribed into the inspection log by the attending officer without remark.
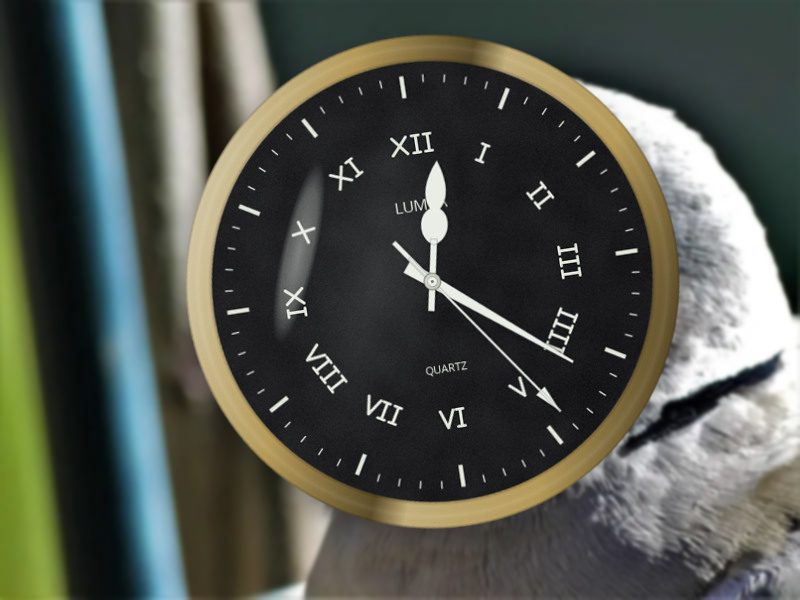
12:21:24
